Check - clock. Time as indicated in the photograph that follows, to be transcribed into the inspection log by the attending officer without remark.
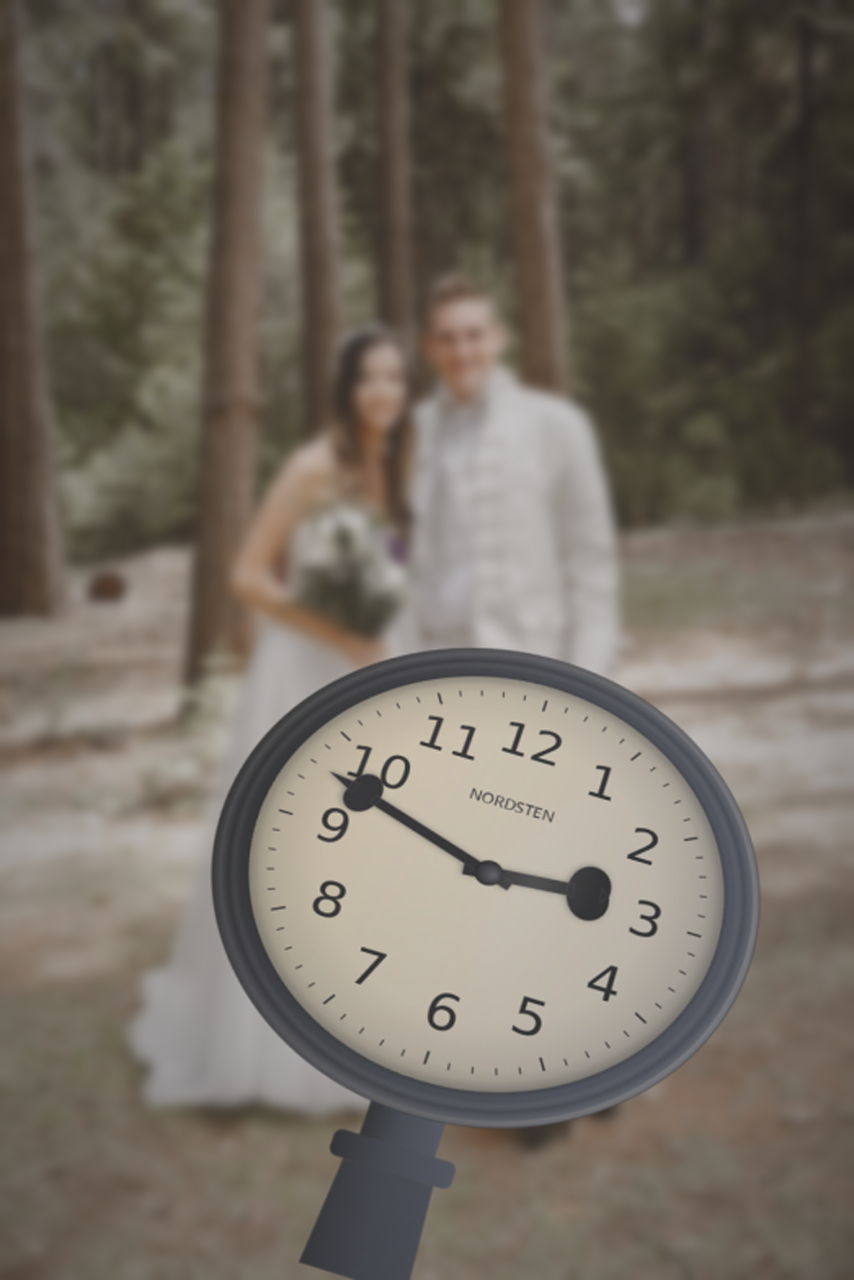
2:48
